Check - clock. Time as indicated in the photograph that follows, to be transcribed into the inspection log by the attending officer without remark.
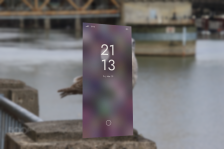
21:13
